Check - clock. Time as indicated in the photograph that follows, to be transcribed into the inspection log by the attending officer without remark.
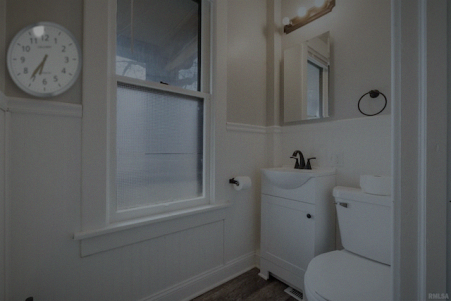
6:36
